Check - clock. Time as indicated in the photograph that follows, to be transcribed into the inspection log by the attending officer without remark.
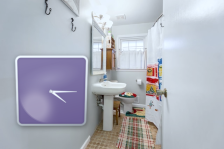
4:15
